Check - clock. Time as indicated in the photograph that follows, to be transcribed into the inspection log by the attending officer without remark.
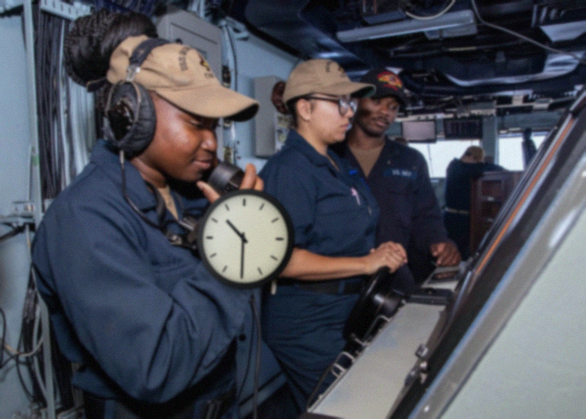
10:30
